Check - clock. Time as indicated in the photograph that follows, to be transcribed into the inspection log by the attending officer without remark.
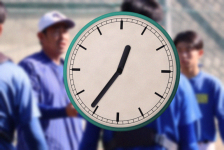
12:36
